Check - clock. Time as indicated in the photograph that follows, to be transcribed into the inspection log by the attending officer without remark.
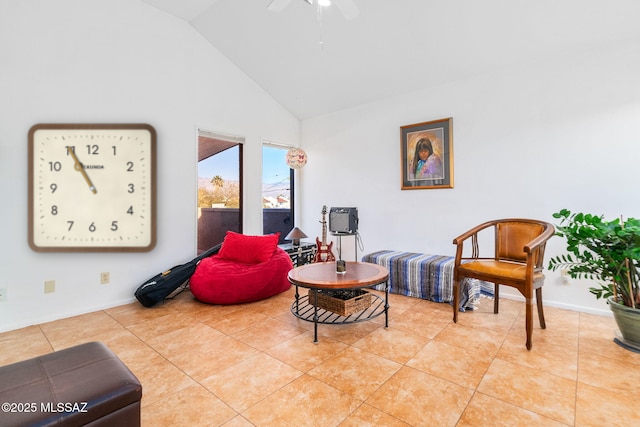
10:55
